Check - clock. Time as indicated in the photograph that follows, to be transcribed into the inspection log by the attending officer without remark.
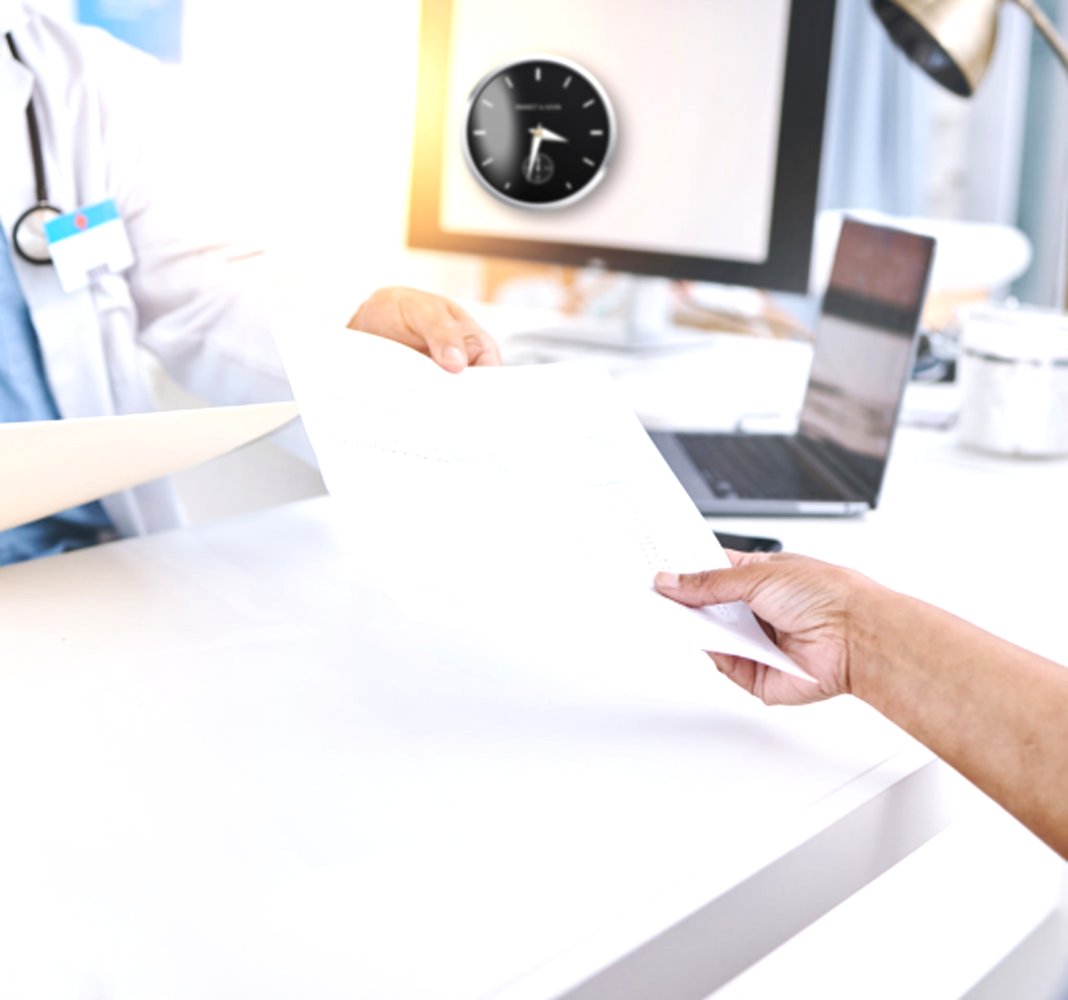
3:32
